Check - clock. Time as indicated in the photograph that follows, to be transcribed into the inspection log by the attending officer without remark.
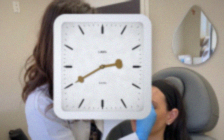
2:40
